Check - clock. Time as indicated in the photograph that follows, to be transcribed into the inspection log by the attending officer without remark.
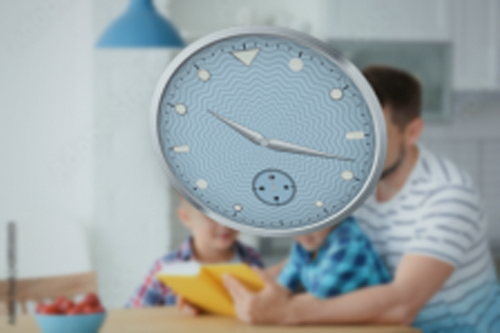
10:18
